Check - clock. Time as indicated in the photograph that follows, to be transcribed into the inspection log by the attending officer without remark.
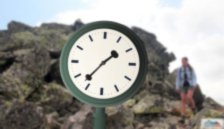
1:37
